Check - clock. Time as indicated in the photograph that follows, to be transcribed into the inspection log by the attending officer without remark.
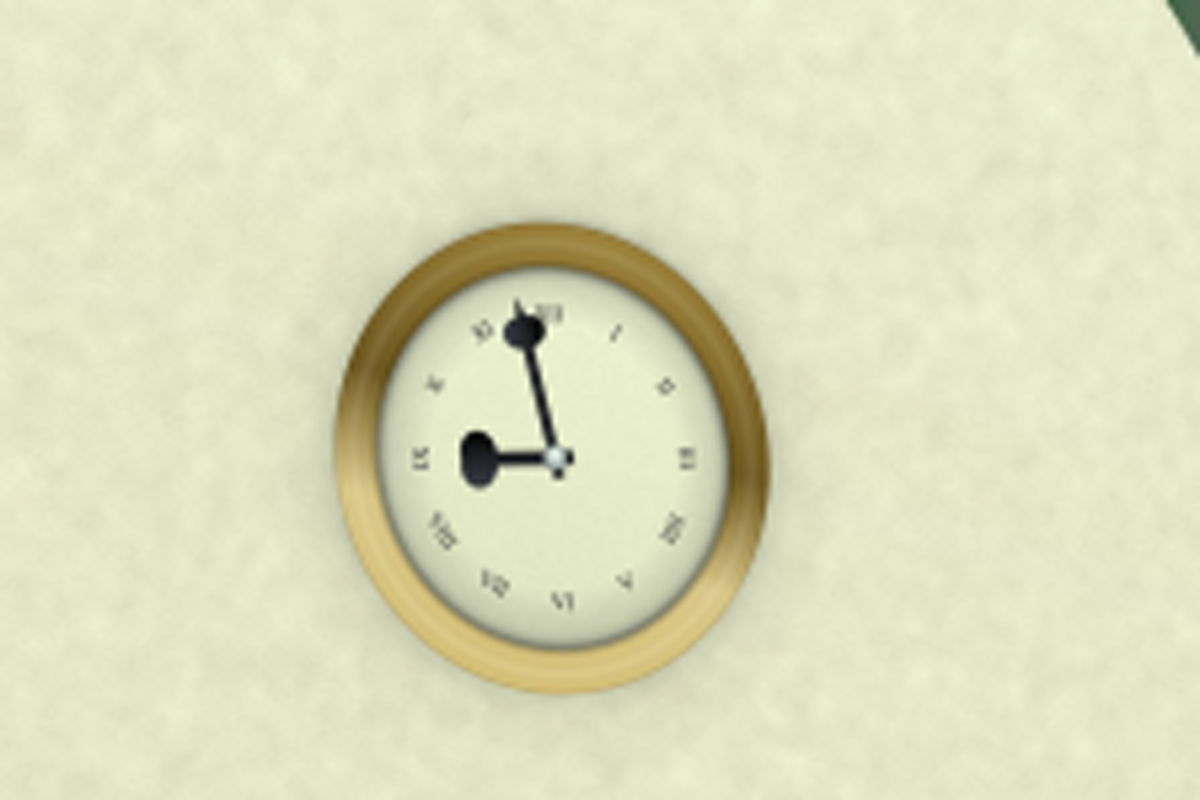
8:58
